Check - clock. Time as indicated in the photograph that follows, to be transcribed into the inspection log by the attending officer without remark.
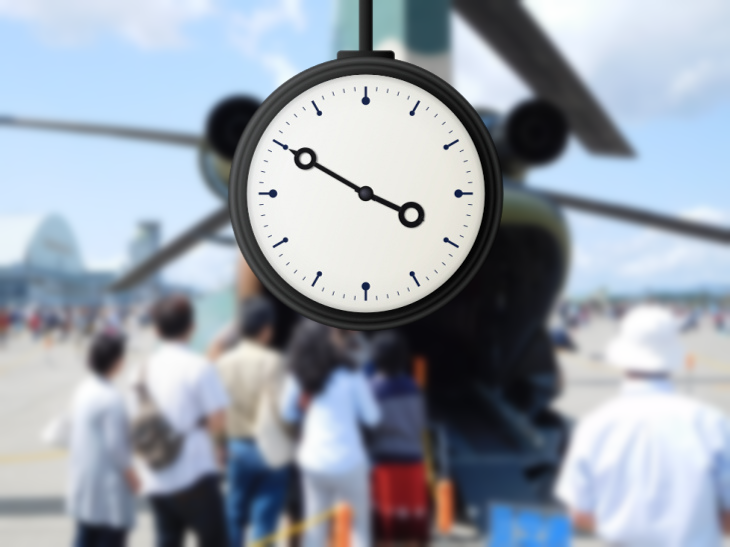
3:50
